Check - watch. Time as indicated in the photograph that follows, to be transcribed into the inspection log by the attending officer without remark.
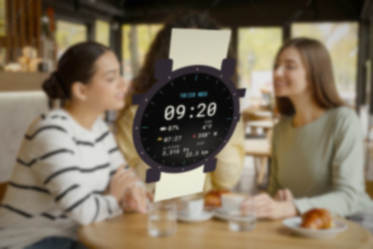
9:20
